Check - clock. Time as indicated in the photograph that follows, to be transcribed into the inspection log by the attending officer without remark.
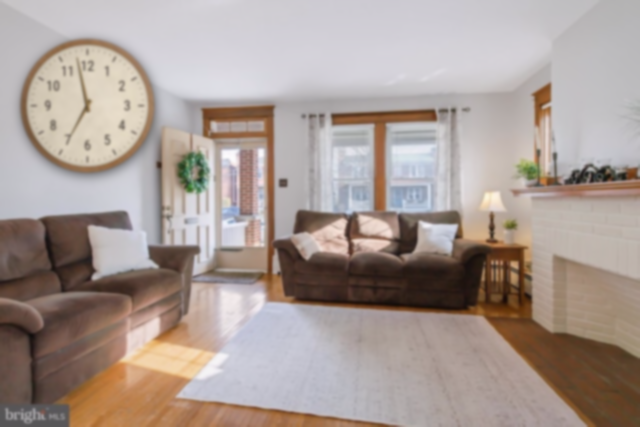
6:58
